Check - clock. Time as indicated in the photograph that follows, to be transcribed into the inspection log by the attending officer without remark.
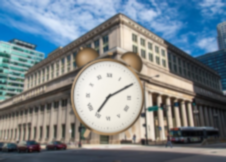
7:10
